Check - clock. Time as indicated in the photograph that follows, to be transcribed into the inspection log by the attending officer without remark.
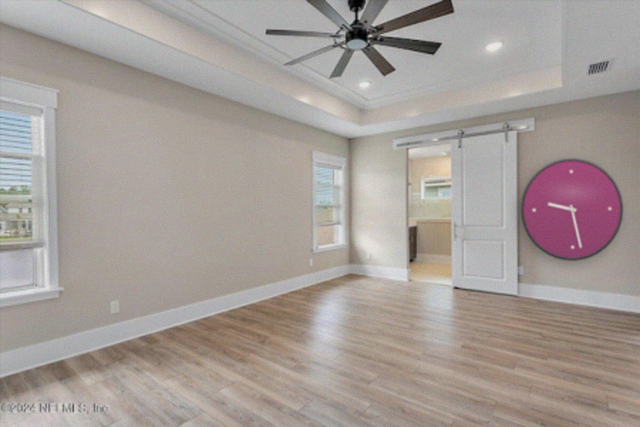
9:28
